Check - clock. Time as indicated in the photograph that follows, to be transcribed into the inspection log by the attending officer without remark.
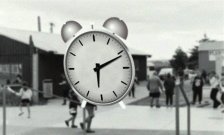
6:11
